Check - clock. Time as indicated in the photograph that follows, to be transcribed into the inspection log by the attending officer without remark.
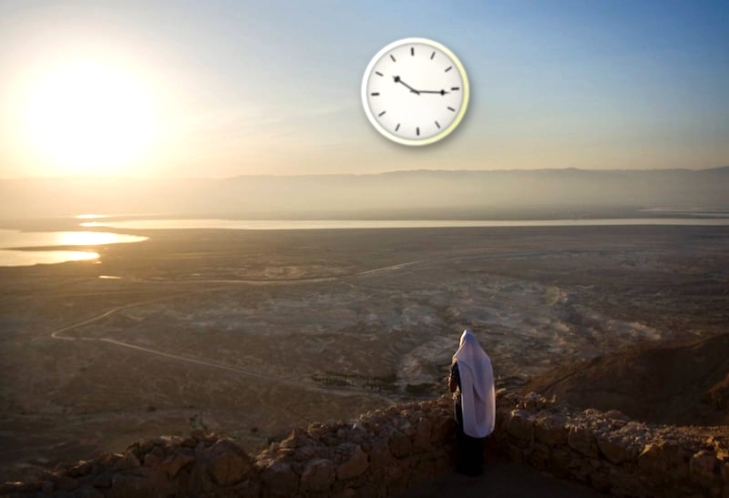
10:16
